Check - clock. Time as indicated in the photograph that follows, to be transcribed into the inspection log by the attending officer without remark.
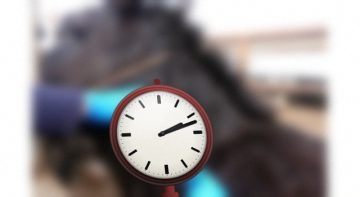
2:12
